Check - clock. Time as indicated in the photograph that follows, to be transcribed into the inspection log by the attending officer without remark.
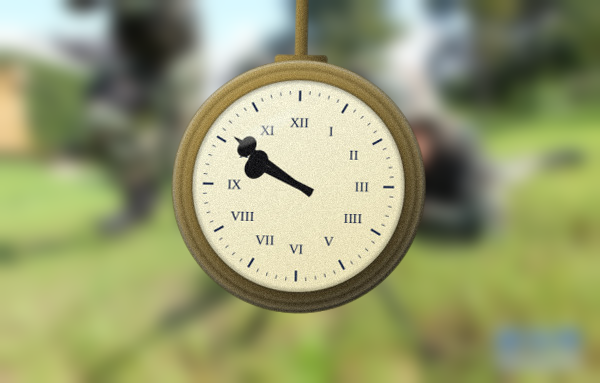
9:51
